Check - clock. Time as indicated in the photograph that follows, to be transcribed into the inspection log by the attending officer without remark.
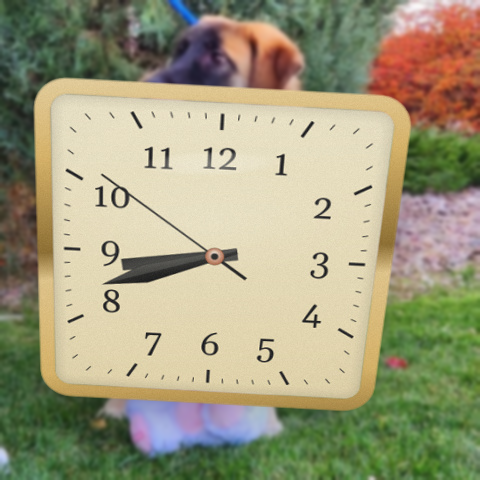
8:41:51
